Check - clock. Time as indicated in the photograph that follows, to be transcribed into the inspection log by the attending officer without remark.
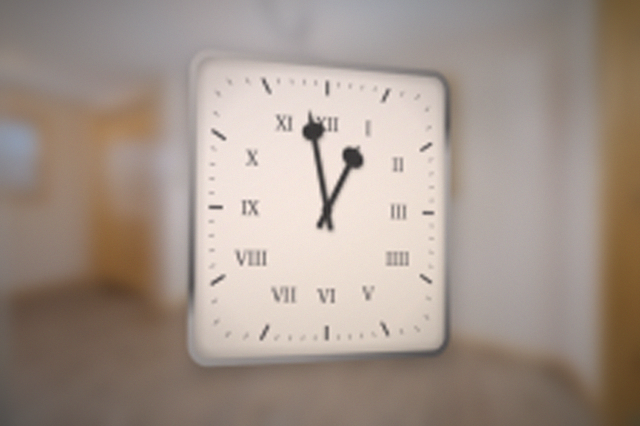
12:58
